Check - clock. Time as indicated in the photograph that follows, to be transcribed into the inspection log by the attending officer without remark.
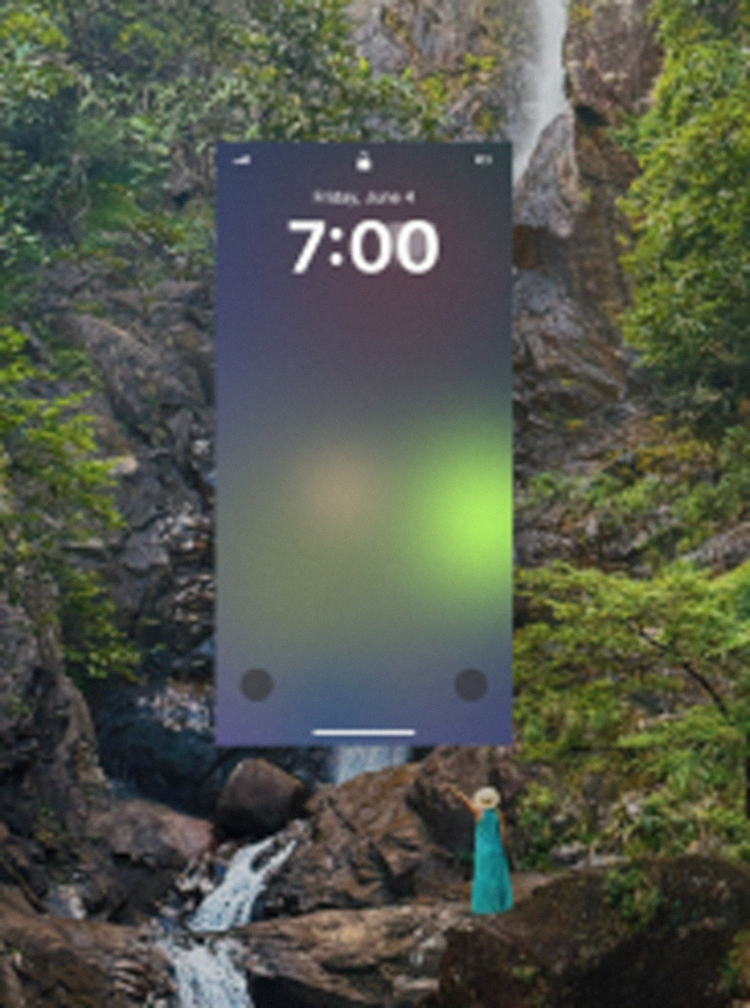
7:00
